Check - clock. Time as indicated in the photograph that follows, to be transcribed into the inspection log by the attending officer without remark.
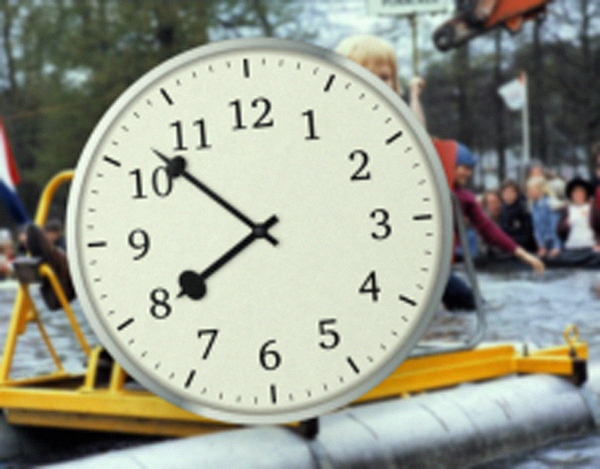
7:52
